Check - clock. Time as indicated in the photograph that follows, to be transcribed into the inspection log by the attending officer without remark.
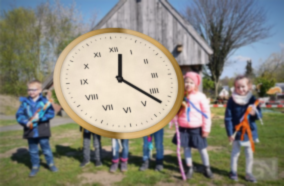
12:22
